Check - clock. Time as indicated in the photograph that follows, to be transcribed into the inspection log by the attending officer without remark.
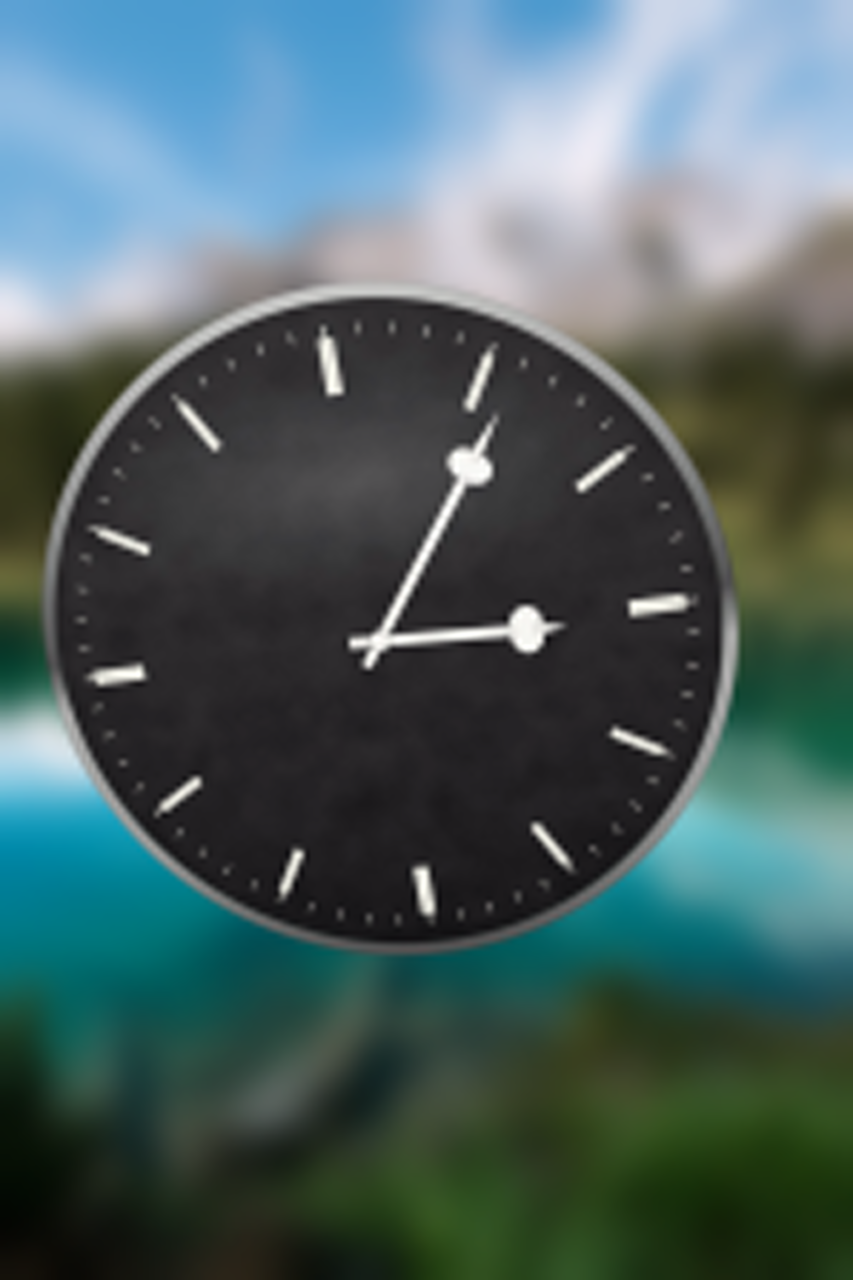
3:06
